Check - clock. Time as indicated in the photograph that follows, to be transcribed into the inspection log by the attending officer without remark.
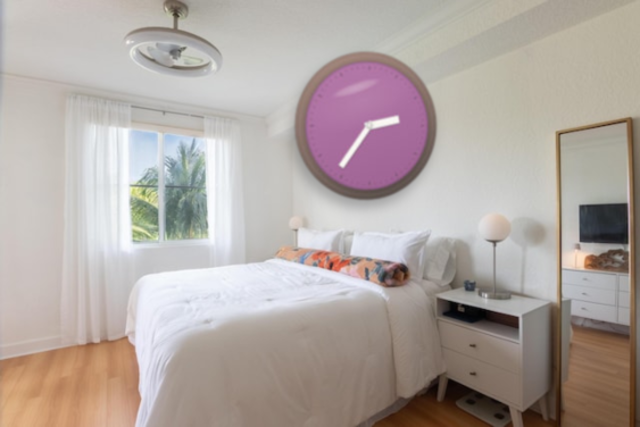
2:36
